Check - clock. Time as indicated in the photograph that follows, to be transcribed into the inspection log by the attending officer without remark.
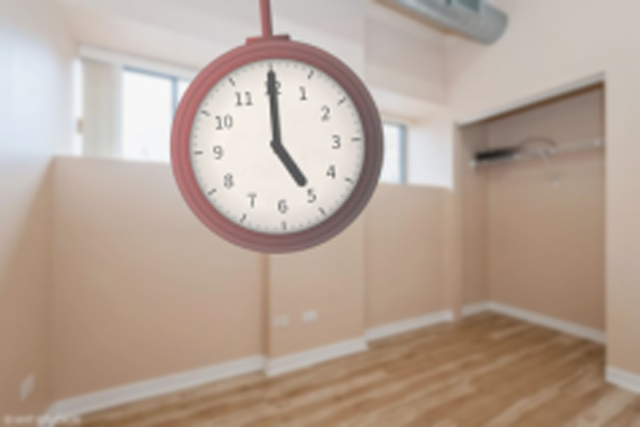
5:00
